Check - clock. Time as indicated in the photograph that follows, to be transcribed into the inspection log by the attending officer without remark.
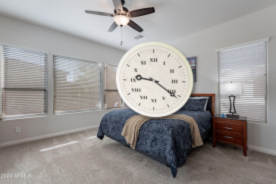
9:21
